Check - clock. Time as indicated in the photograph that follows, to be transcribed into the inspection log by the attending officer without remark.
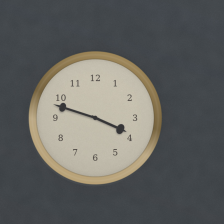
3:48
